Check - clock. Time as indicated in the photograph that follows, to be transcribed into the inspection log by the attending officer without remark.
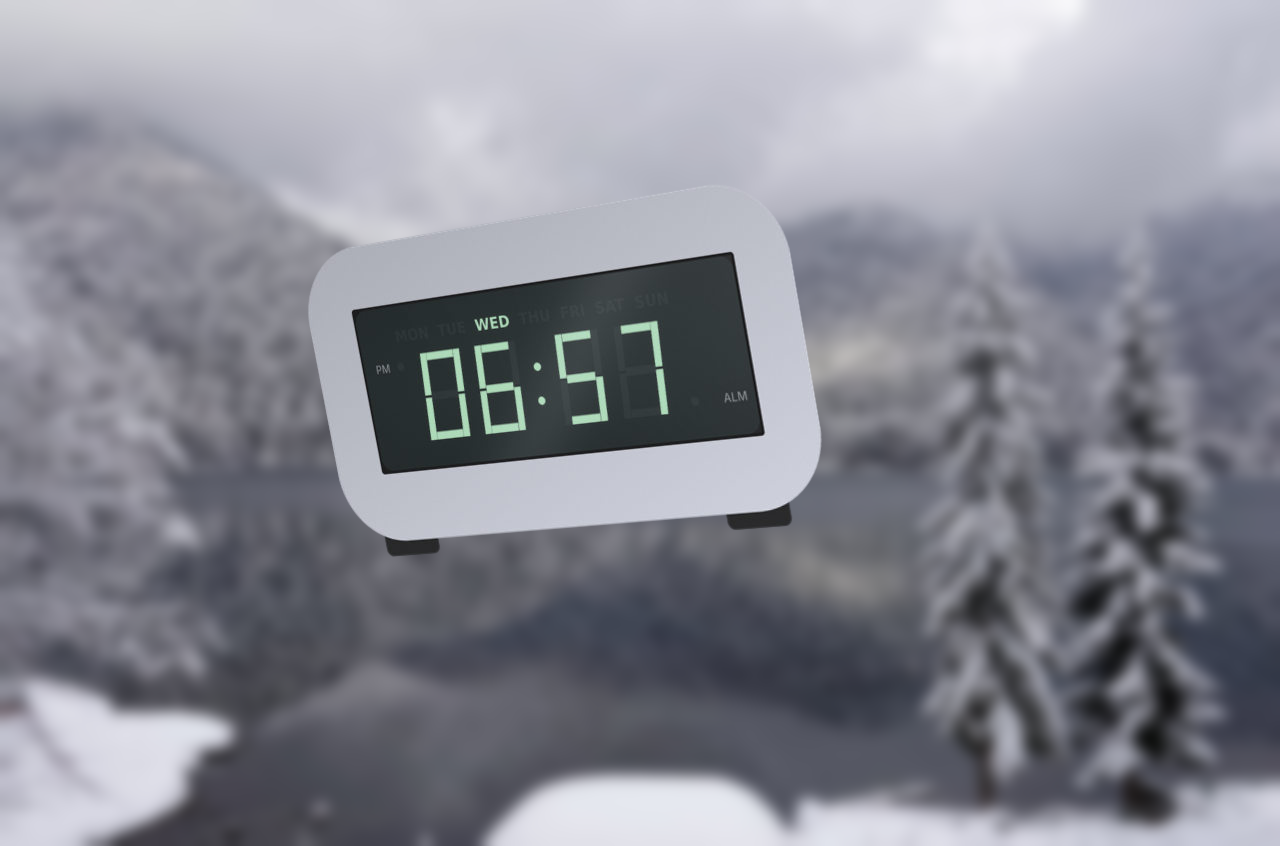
6:57
